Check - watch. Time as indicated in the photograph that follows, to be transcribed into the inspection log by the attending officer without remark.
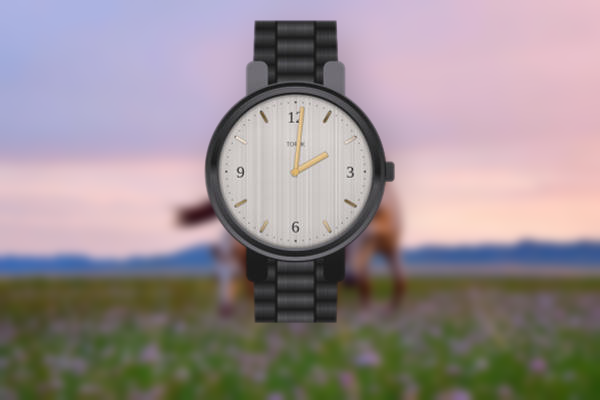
2:01
